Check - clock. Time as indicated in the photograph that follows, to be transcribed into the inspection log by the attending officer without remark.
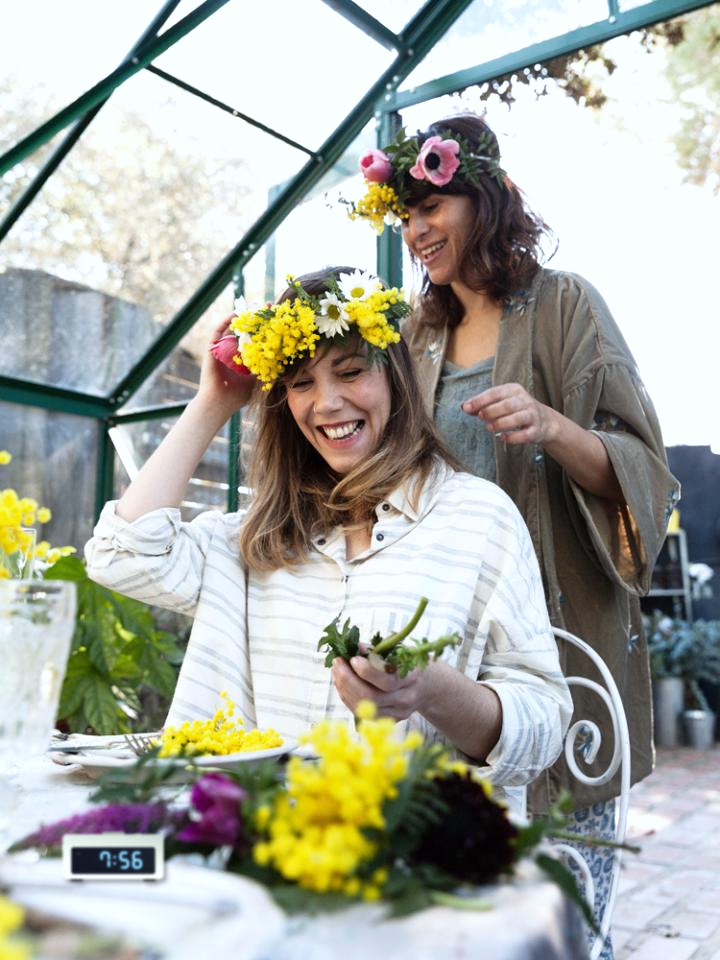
7:56
